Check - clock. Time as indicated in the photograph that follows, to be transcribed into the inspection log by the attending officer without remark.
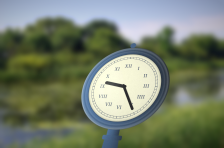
9:25
